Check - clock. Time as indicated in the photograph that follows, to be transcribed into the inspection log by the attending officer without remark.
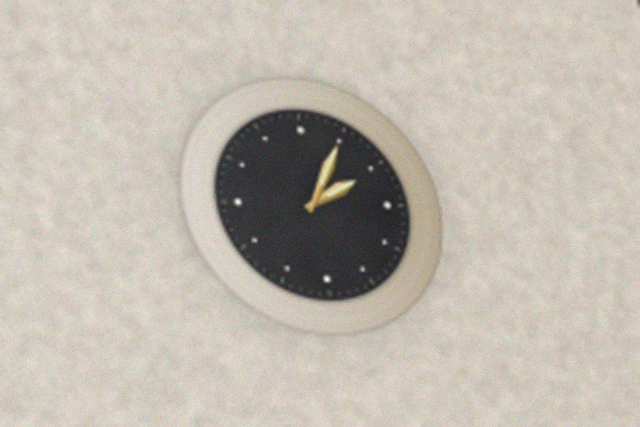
2:05
